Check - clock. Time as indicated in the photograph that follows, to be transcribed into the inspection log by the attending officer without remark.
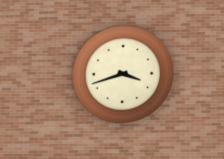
3:42
